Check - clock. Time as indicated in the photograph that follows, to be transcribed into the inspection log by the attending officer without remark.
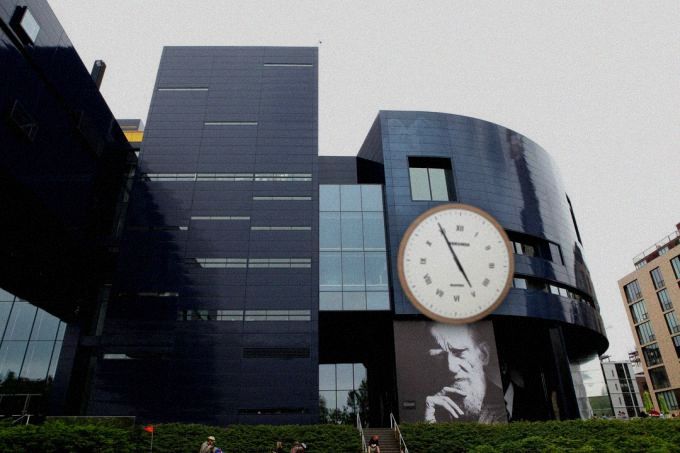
4:55
